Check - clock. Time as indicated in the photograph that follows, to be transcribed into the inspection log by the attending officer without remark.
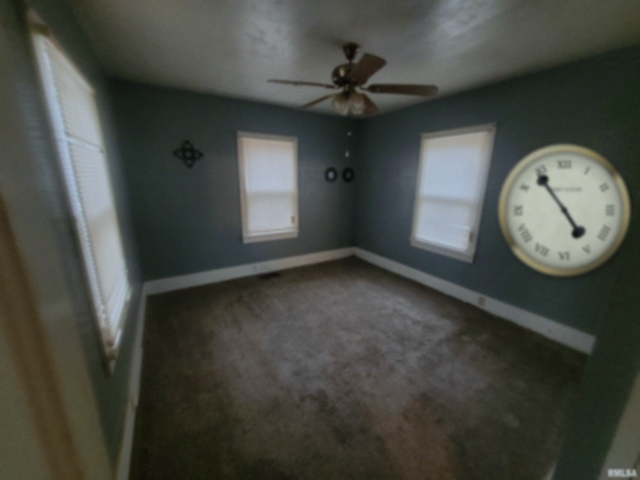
4:54
